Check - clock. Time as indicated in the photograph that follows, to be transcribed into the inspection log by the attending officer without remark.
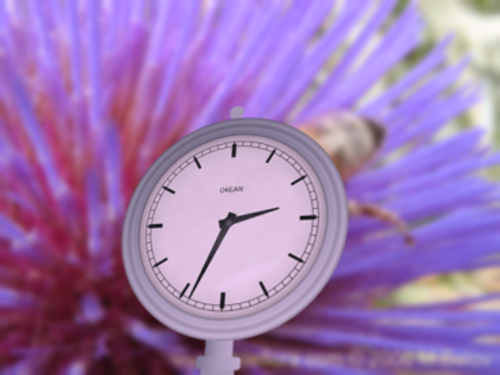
2:34
